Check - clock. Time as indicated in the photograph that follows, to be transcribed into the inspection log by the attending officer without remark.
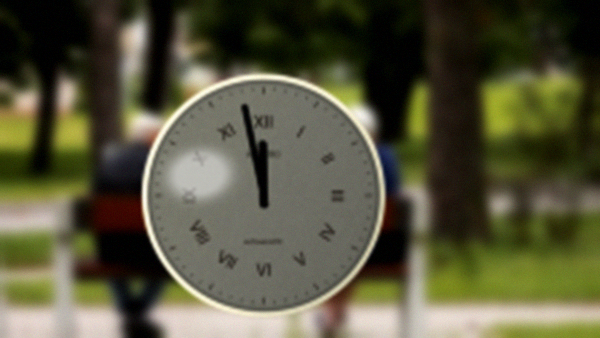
11:58
